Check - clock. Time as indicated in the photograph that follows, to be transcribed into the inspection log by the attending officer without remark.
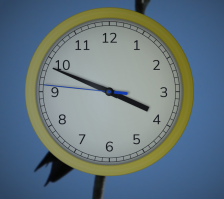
3:48:46
